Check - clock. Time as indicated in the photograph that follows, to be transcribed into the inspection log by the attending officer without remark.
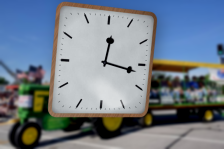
12:17
